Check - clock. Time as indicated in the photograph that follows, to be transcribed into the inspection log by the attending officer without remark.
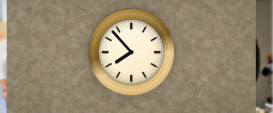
7:53
